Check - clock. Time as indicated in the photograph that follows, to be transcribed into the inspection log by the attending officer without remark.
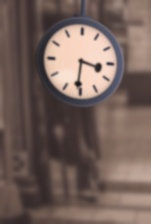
3:31
